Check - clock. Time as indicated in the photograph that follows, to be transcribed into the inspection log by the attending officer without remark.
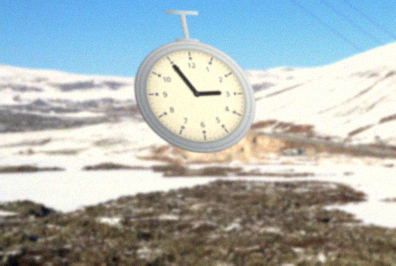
2:55
